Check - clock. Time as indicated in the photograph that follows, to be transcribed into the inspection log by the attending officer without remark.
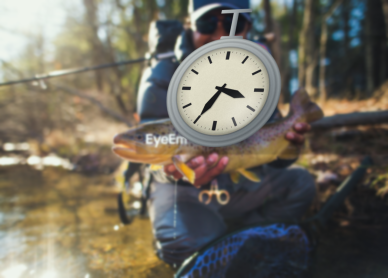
3:35
